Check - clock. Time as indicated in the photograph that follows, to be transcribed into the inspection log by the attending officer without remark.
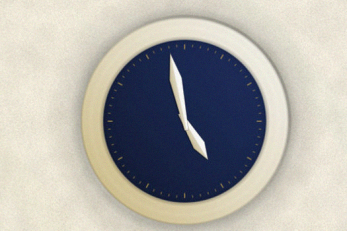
4:58
